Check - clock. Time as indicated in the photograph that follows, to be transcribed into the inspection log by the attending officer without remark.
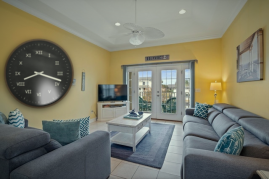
8:18
